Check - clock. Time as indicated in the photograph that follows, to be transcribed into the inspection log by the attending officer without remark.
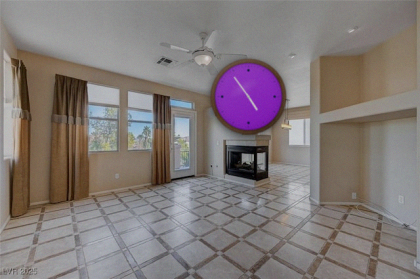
4:54
